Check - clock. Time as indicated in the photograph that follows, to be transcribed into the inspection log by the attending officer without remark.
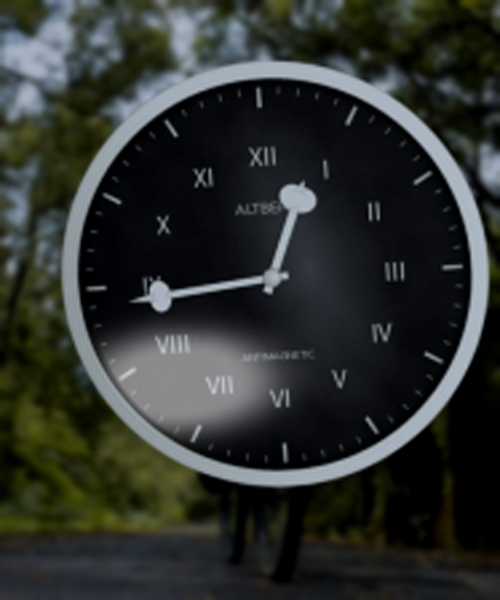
12:44
